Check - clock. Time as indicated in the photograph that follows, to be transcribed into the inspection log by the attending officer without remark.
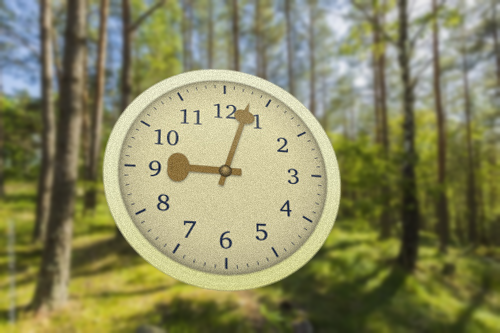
9:03
